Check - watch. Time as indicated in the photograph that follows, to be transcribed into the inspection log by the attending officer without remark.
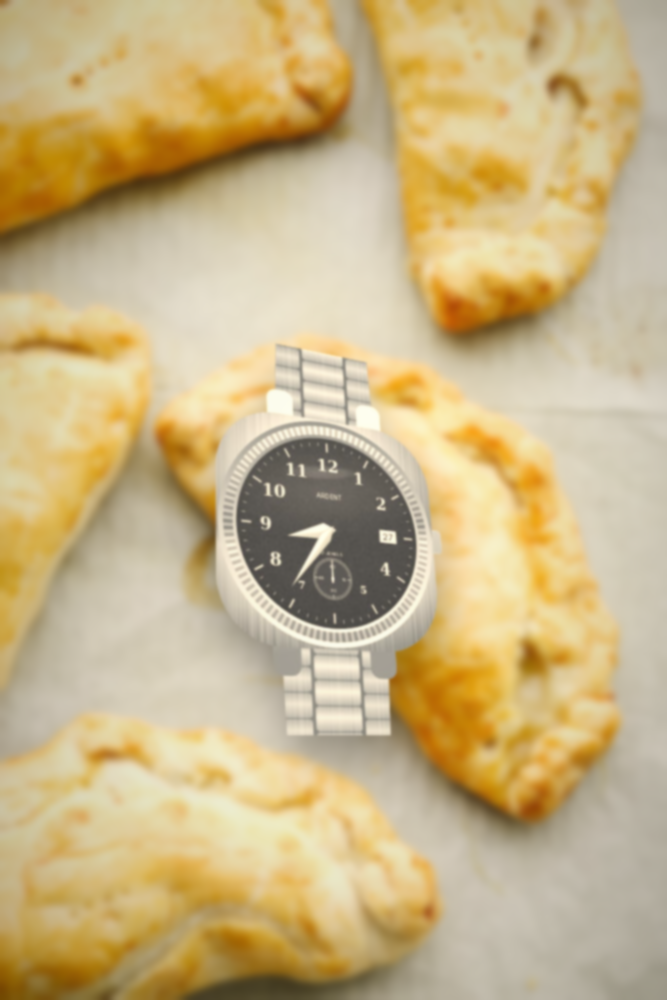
8:36
